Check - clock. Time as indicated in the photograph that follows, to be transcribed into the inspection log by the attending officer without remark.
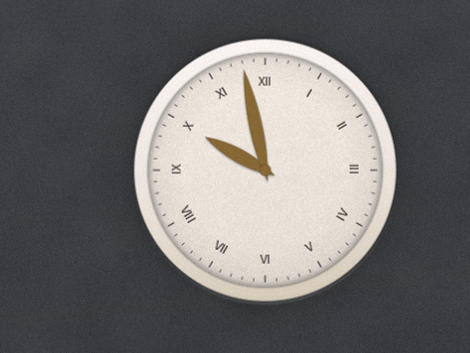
9:58
